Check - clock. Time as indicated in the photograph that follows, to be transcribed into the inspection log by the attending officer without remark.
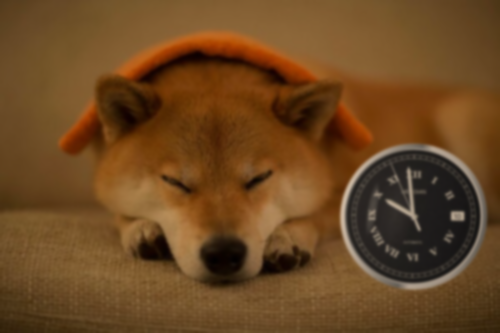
9:58:56
